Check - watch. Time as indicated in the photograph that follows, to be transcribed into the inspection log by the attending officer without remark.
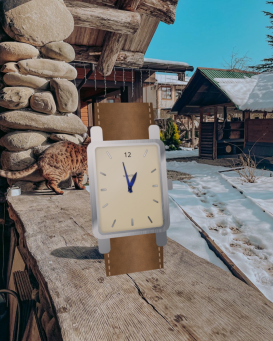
12:58
